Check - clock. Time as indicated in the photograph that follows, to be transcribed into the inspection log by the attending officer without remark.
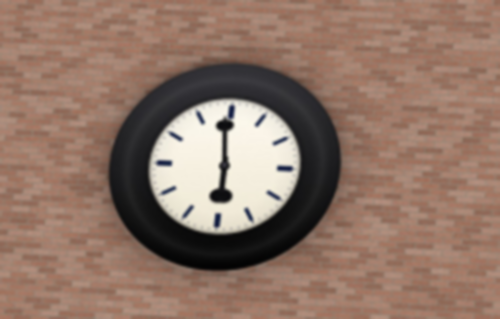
5:59
